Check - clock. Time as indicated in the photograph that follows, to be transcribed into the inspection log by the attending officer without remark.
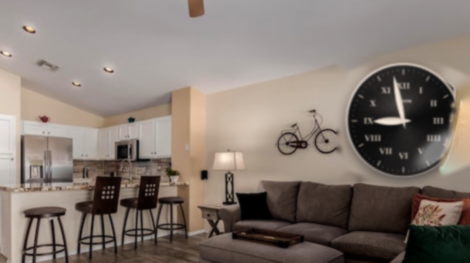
8:58
